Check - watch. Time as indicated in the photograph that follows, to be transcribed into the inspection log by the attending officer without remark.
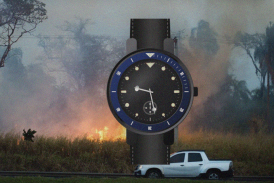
9:28
